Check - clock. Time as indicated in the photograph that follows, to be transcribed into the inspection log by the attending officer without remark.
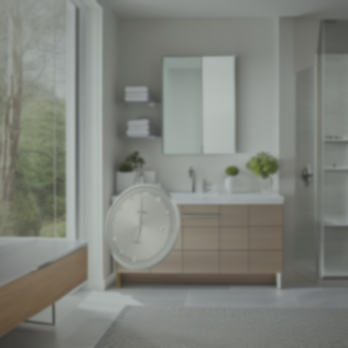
5:59
